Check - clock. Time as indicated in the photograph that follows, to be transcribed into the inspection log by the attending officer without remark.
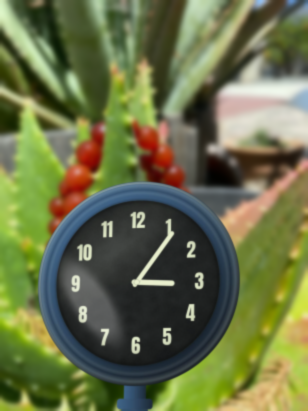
3:06
